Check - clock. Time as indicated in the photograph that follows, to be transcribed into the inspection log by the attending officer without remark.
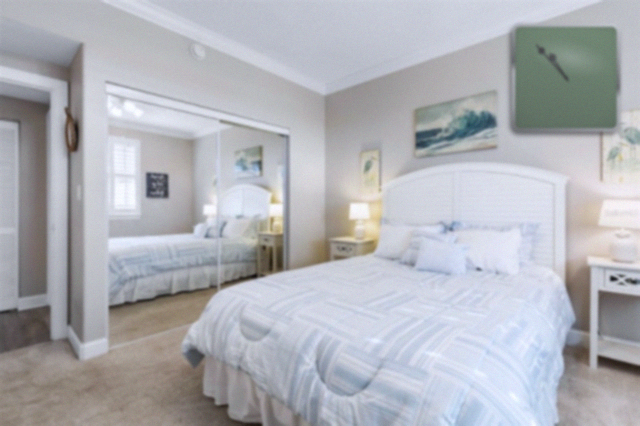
10:53
